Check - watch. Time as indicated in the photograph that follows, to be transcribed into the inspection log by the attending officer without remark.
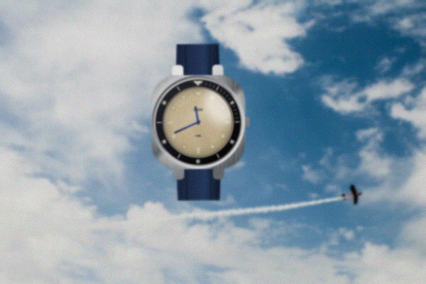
11:41
